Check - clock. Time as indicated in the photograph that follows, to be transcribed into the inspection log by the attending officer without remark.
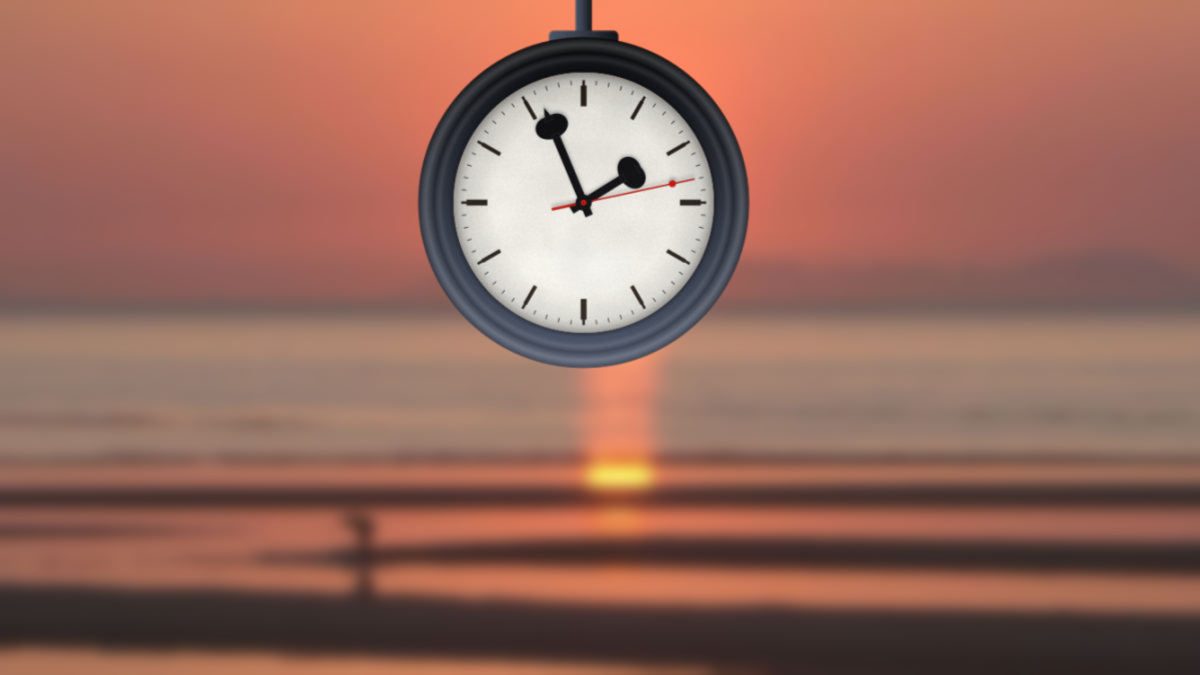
1:56:13
